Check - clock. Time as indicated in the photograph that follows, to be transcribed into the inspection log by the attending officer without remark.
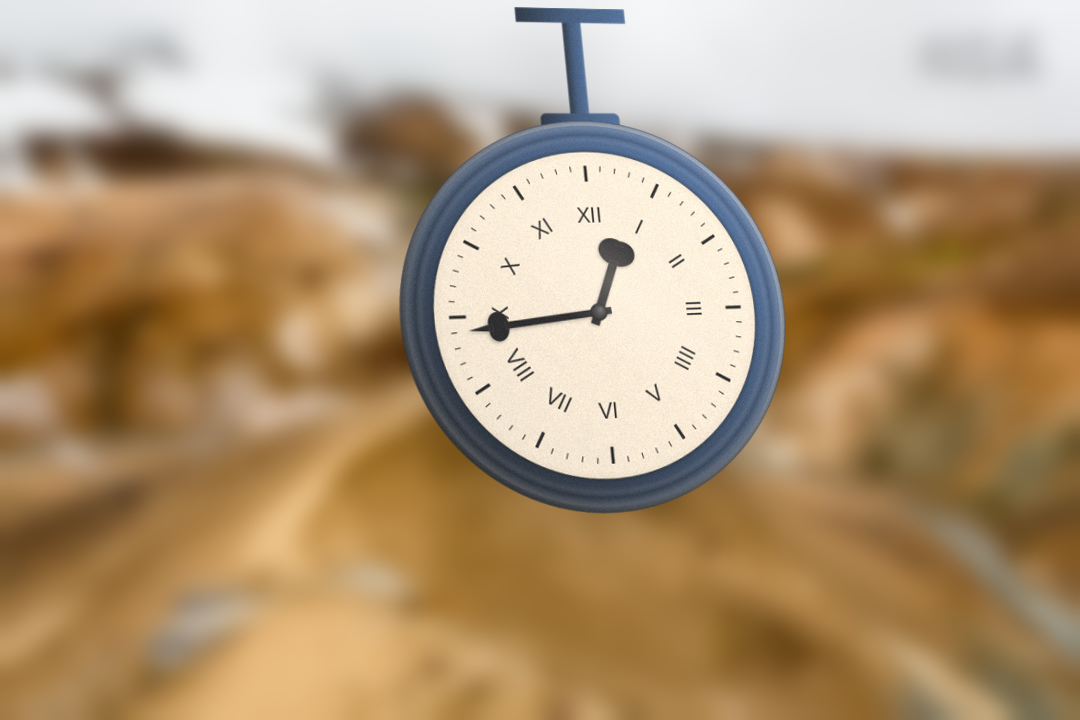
12:44
